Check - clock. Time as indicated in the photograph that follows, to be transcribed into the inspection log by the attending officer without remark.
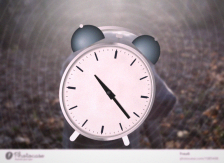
10:22
